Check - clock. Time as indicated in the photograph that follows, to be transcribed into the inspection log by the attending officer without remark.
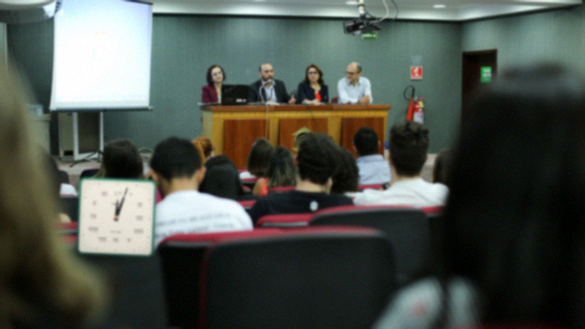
12:03
